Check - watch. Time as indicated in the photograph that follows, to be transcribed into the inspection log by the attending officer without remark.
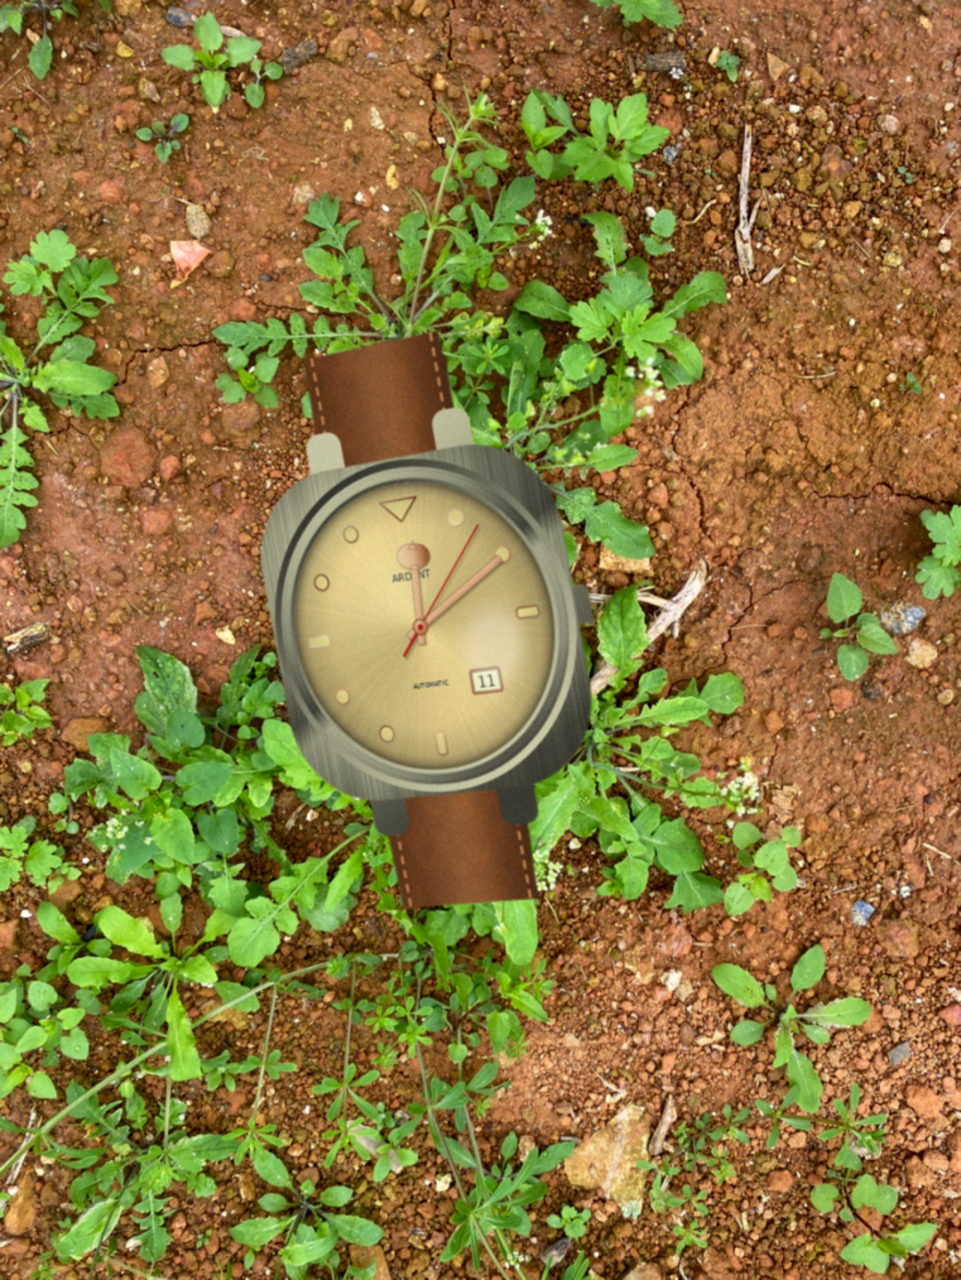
12:10:07
